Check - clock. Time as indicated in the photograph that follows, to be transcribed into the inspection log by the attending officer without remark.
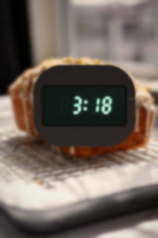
3:18
